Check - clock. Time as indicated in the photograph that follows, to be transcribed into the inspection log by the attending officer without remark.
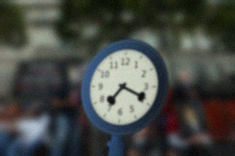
7:19
